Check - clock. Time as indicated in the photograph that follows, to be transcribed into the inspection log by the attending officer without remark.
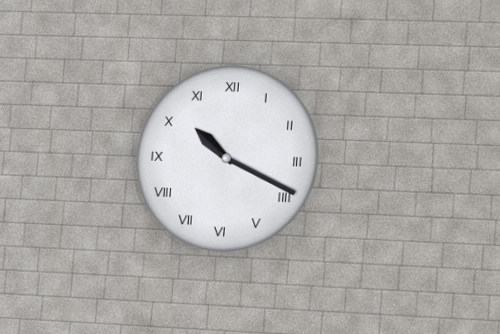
10:19
